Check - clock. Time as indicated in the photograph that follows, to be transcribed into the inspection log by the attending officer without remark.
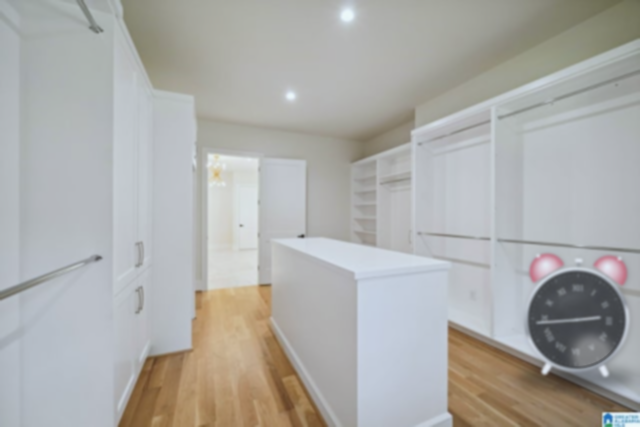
2:44
